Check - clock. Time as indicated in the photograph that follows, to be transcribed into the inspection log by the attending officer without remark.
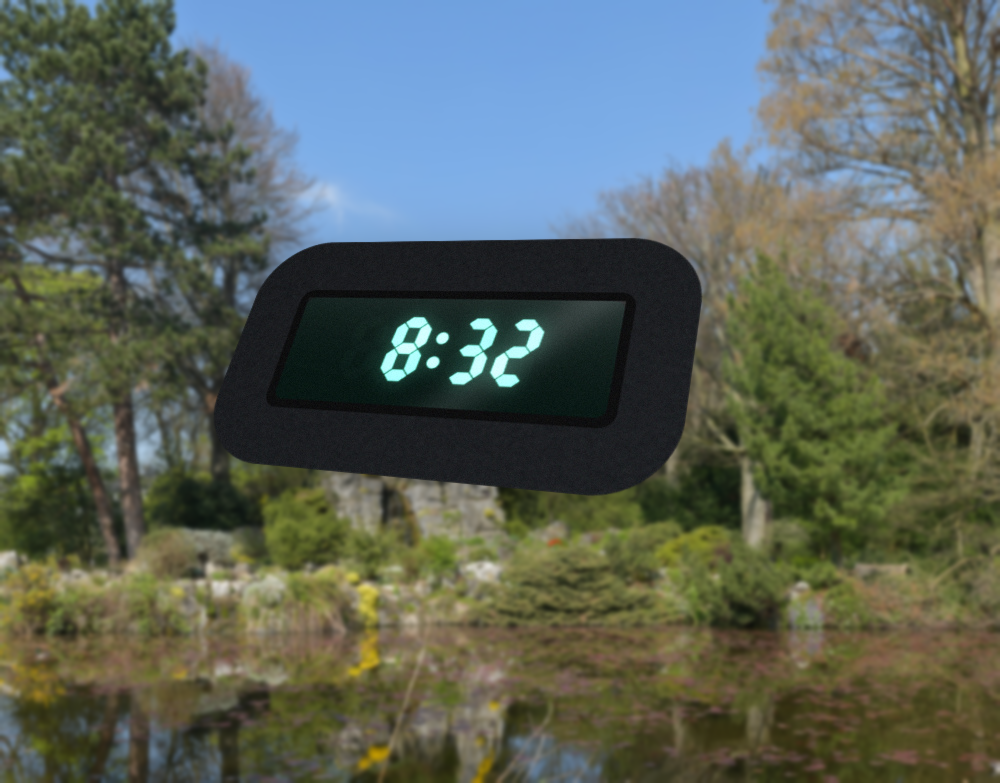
8:32
